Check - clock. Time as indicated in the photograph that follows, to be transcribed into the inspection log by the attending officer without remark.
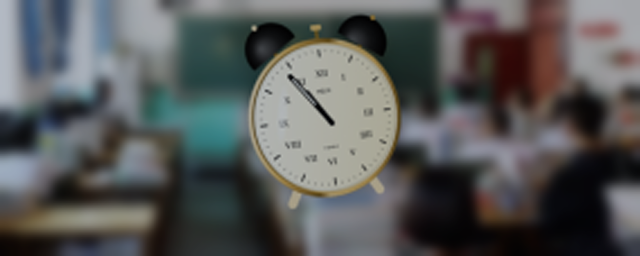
10:54
